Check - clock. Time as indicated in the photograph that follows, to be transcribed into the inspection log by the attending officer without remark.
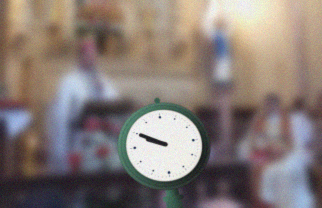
9:50
